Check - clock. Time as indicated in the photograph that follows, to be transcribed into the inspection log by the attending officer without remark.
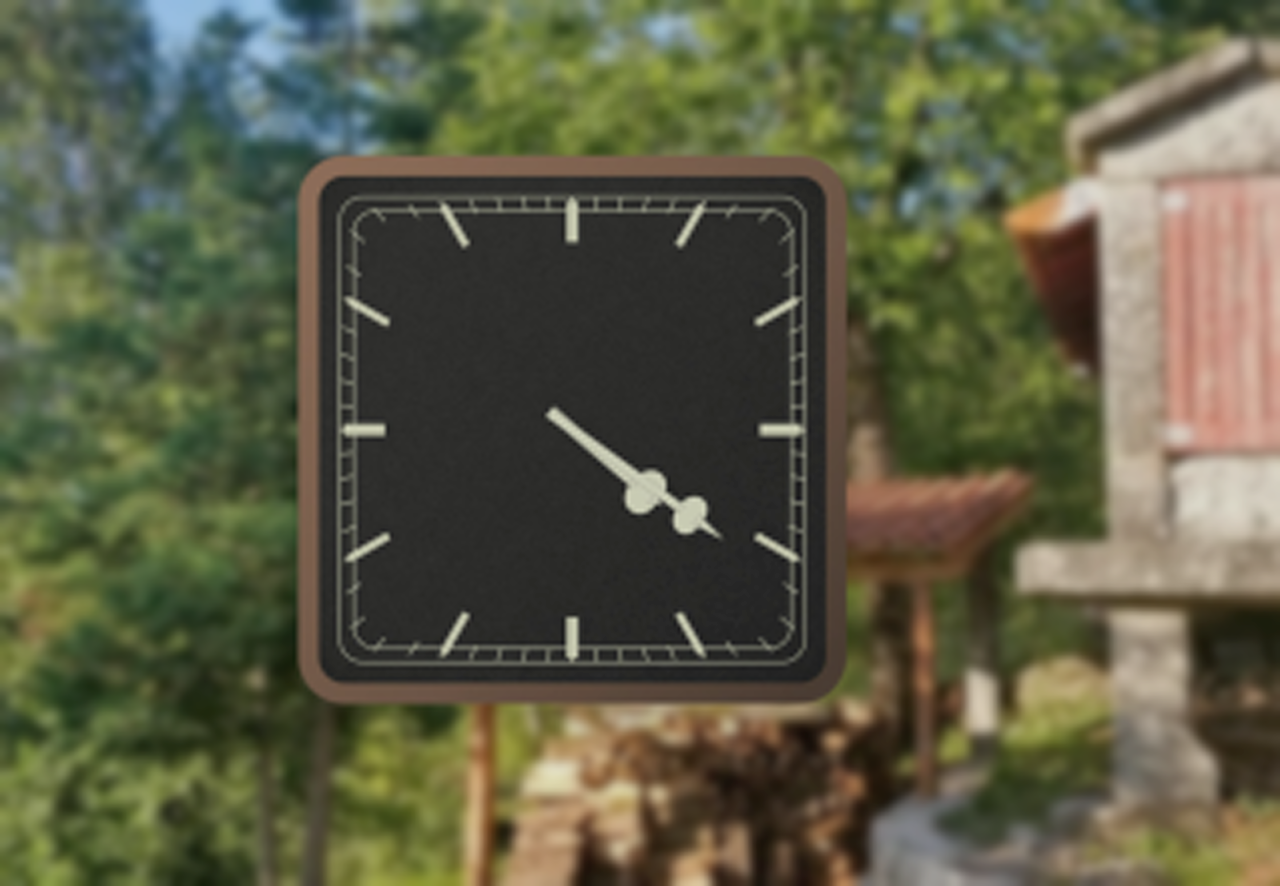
4:21
